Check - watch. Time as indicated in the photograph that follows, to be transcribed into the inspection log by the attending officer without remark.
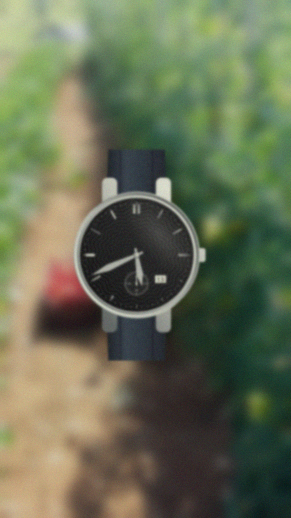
5:41
